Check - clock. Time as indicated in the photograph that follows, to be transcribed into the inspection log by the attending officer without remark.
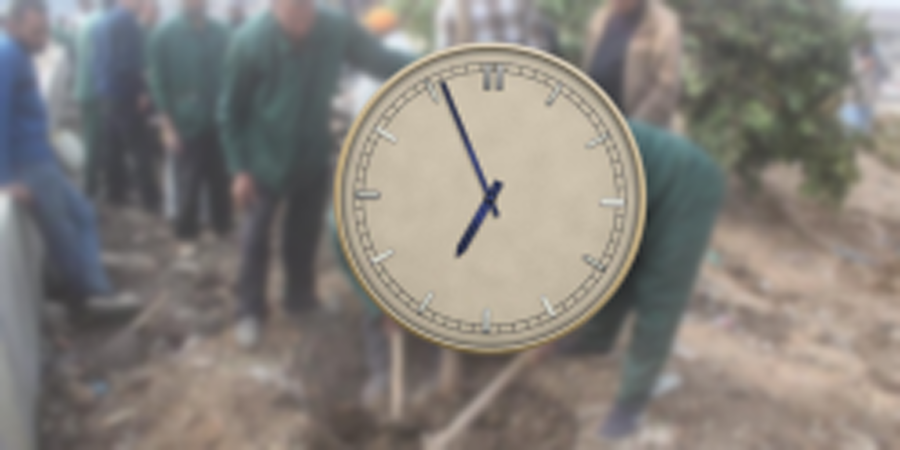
6:56
